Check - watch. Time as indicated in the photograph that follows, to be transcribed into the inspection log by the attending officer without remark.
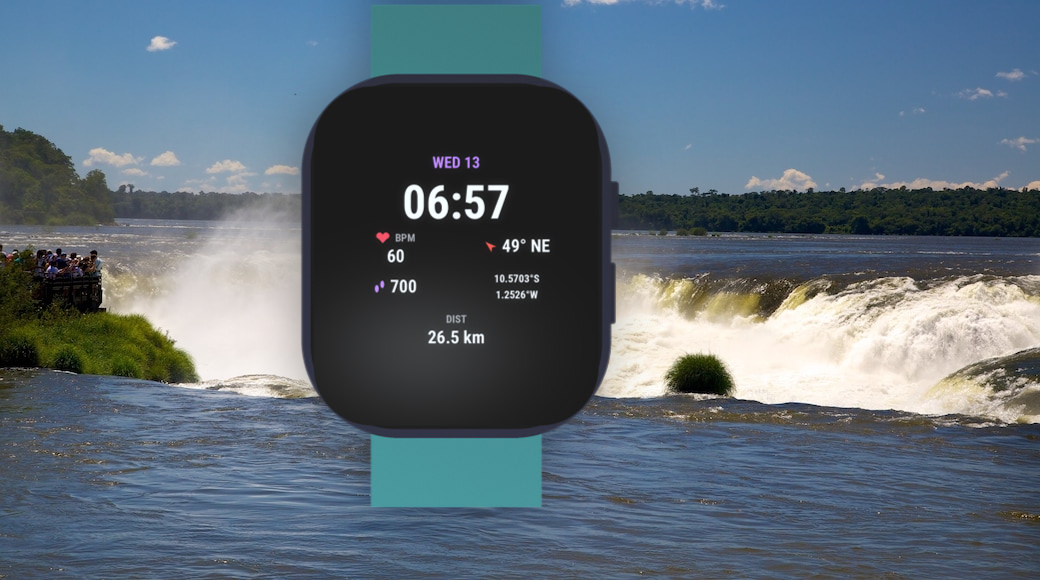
6:57
